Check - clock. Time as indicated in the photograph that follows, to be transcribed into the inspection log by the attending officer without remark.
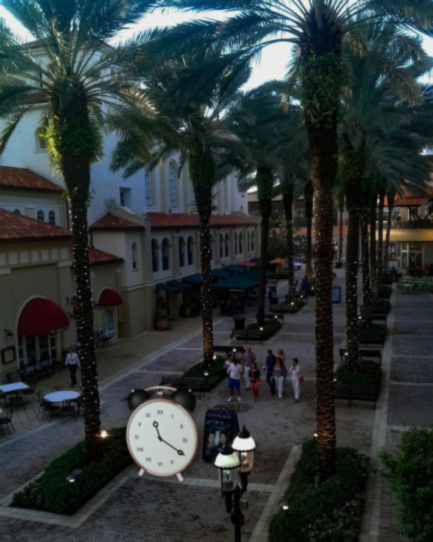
11:20
